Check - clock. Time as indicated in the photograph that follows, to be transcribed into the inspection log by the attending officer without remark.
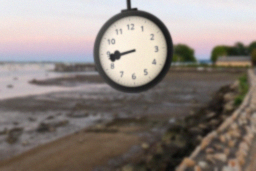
8:43
